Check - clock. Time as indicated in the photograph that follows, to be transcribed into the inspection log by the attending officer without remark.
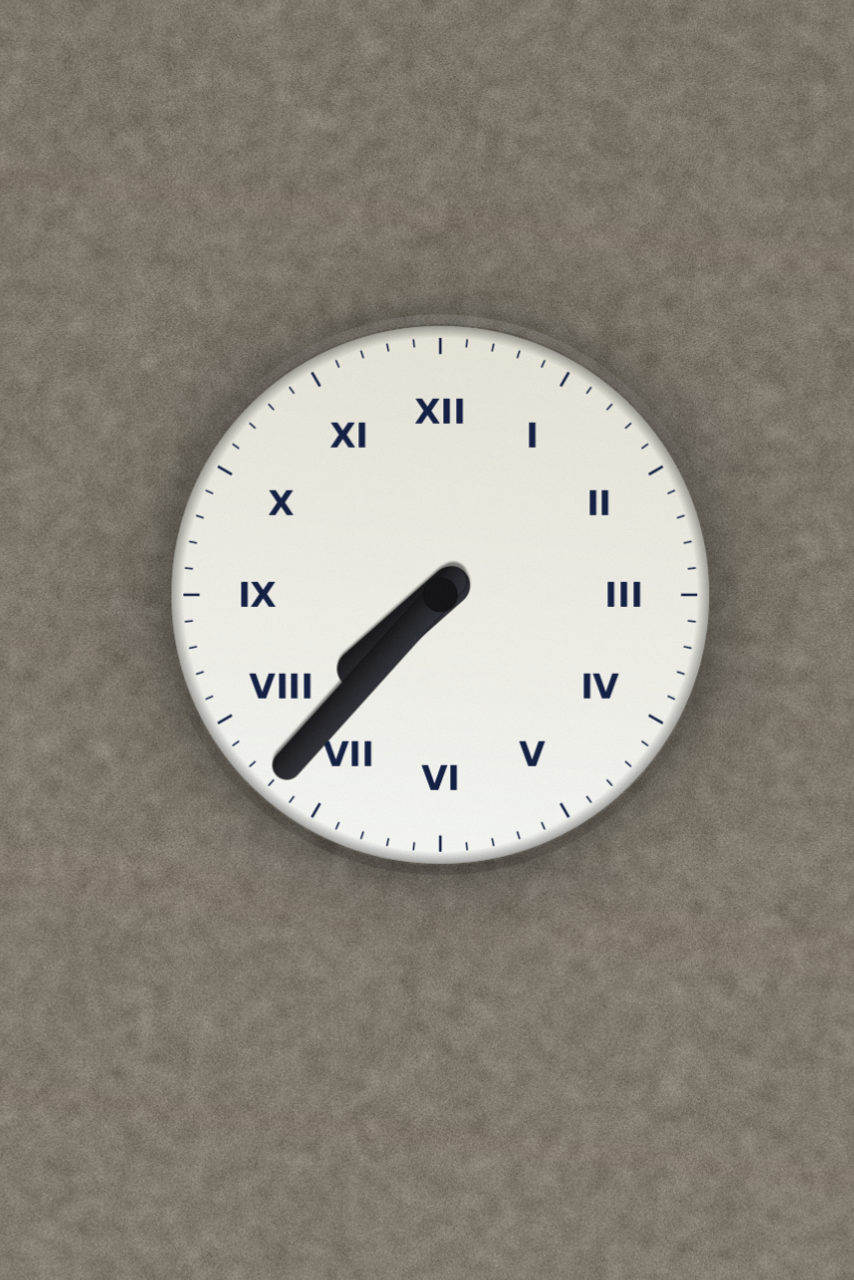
7:37
